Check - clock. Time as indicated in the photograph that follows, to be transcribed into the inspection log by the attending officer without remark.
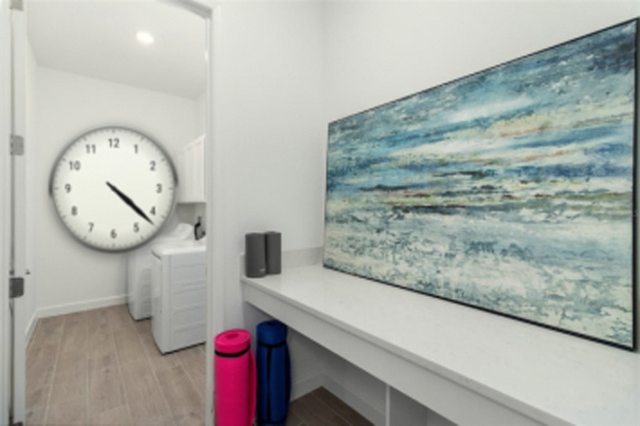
4:22
